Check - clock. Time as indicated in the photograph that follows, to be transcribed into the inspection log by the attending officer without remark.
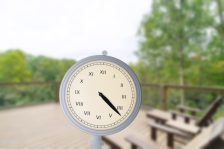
4:22
